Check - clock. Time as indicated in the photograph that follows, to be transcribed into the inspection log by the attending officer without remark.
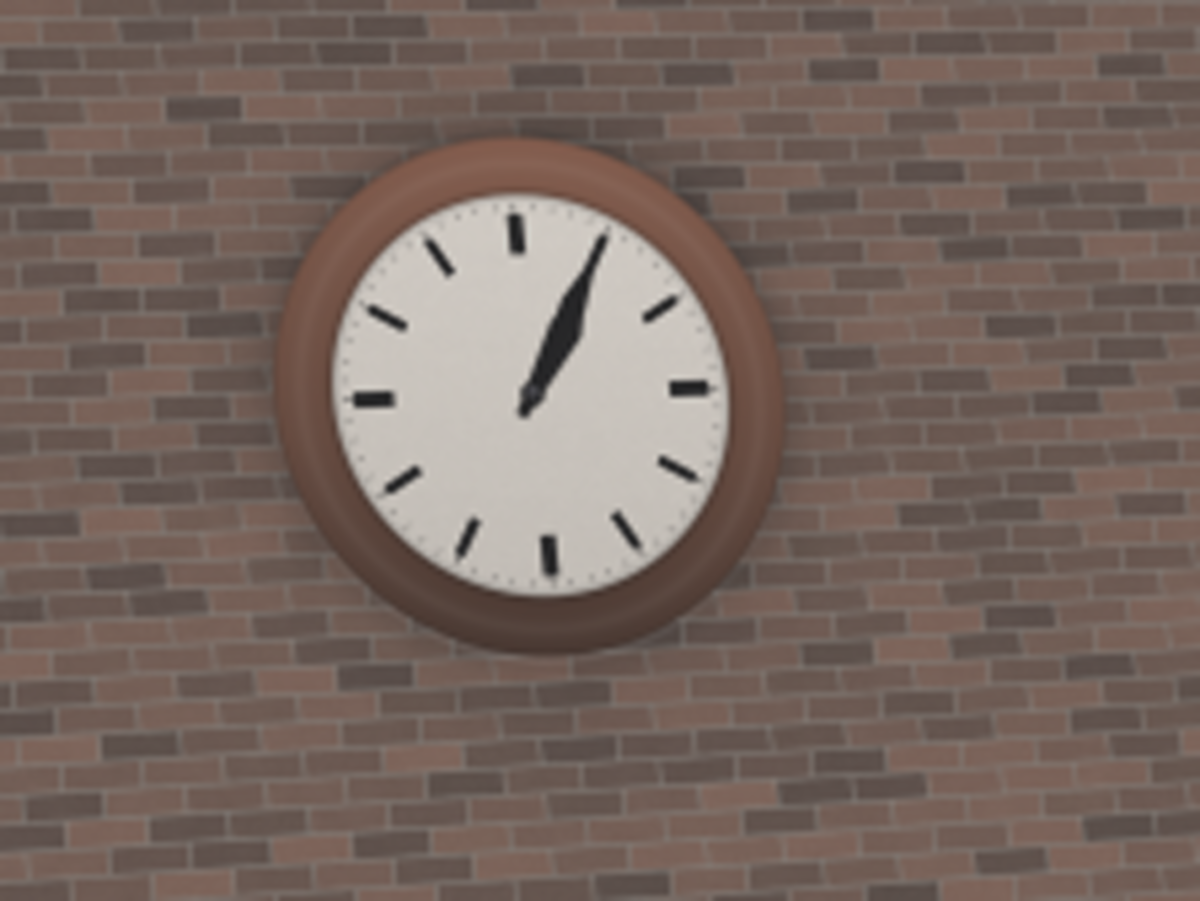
1:05
